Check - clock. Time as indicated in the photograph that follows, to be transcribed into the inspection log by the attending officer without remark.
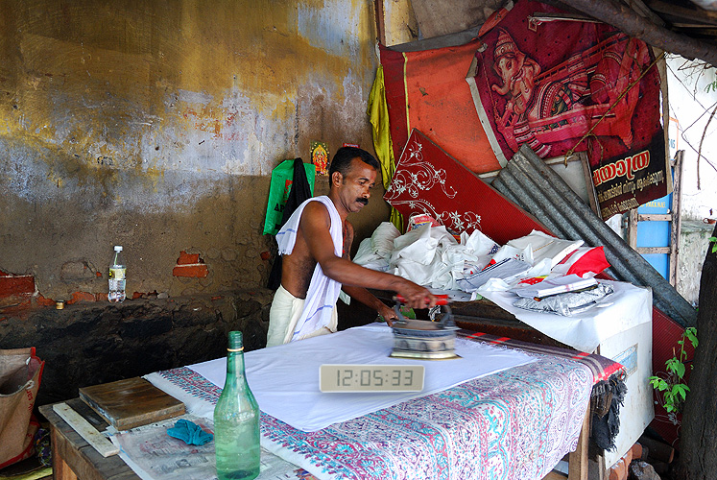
12:05:33
